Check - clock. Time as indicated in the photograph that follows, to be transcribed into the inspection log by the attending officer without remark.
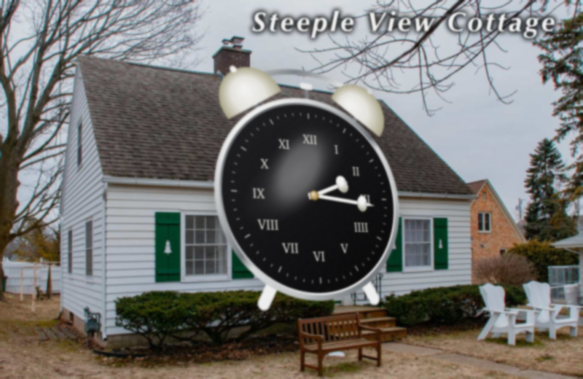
2:16
